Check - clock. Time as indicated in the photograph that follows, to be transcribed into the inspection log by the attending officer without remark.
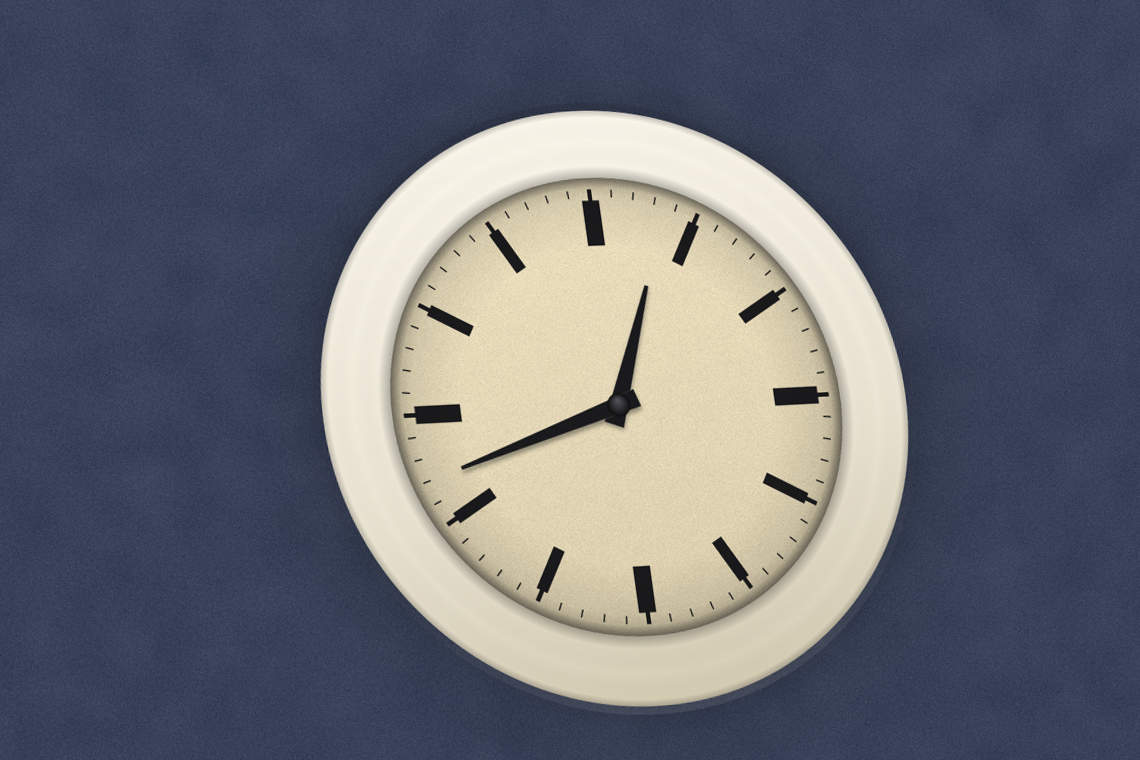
12:42
